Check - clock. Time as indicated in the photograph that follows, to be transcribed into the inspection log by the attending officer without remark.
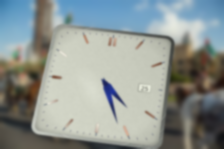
4:26
